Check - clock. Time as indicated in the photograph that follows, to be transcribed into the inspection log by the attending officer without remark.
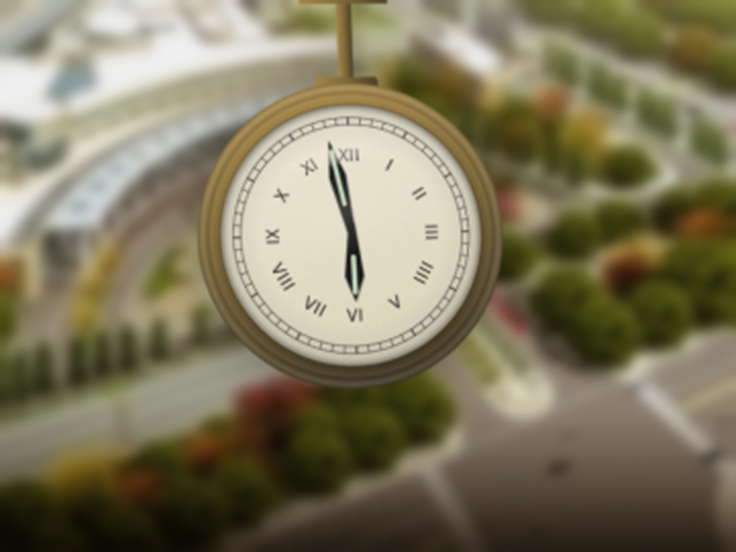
5:58
